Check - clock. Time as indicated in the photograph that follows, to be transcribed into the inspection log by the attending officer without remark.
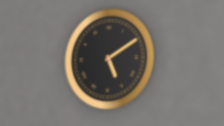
5:10
